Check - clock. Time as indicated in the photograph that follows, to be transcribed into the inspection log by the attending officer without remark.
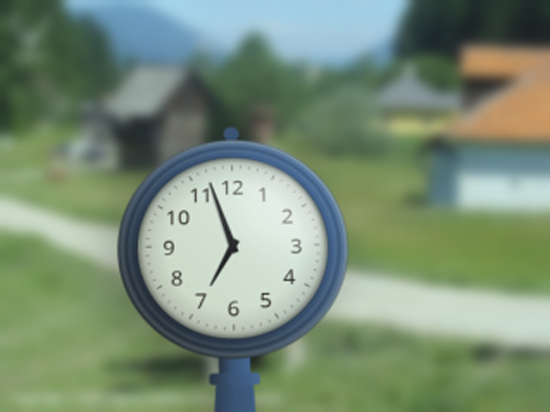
6:57
